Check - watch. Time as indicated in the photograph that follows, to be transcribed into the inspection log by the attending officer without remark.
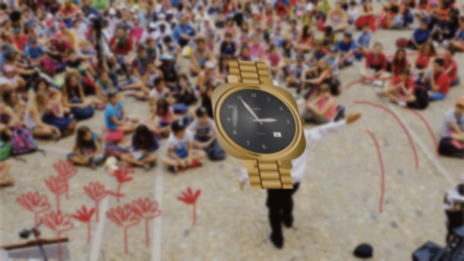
2:55
